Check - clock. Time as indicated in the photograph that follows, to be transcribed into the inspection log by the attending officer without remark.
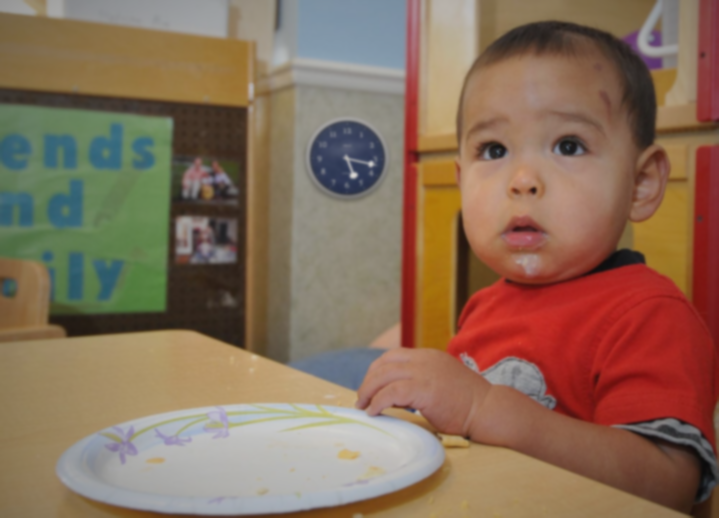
5:17
